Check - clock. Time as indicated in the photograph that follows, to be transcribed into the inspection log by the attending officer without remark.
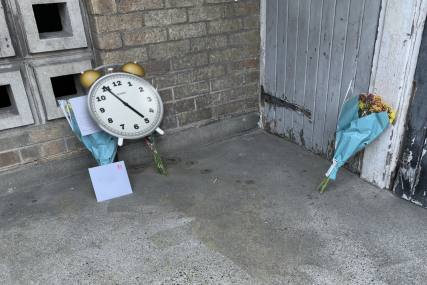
4:55
